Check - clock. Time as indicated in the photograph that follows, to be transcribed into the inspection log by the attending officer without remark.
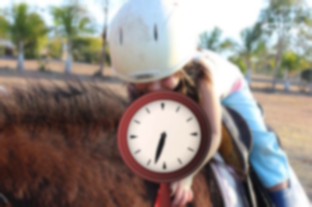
6:33
